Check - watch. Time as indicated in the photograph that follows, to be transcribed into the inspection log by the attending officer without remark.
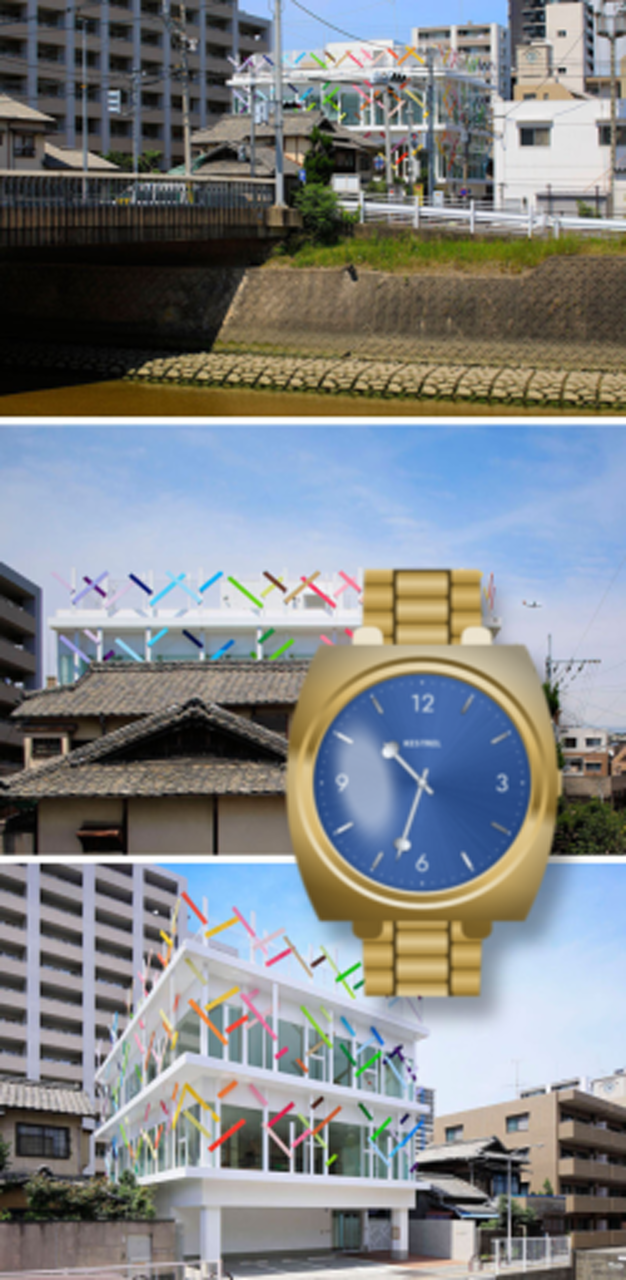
10:33
